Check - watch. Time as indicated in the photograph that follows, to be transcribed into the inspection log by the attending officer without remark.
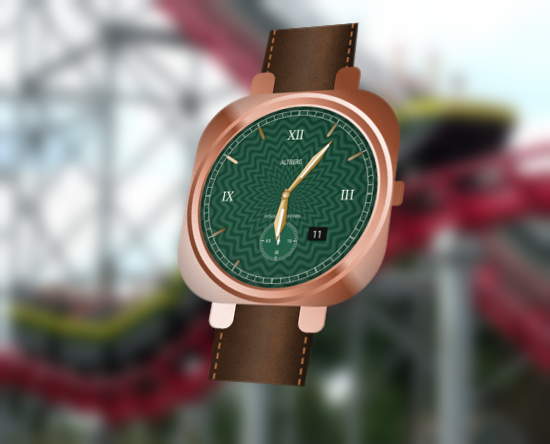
6:06
